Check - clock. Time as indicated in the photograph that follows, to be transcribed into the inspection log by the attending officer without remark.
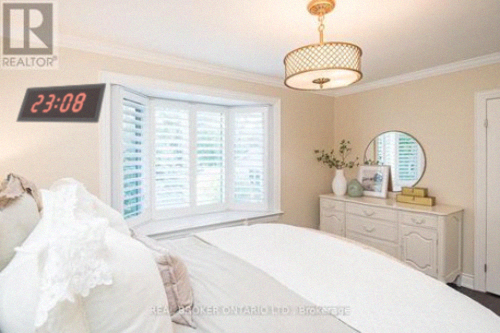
23:08
